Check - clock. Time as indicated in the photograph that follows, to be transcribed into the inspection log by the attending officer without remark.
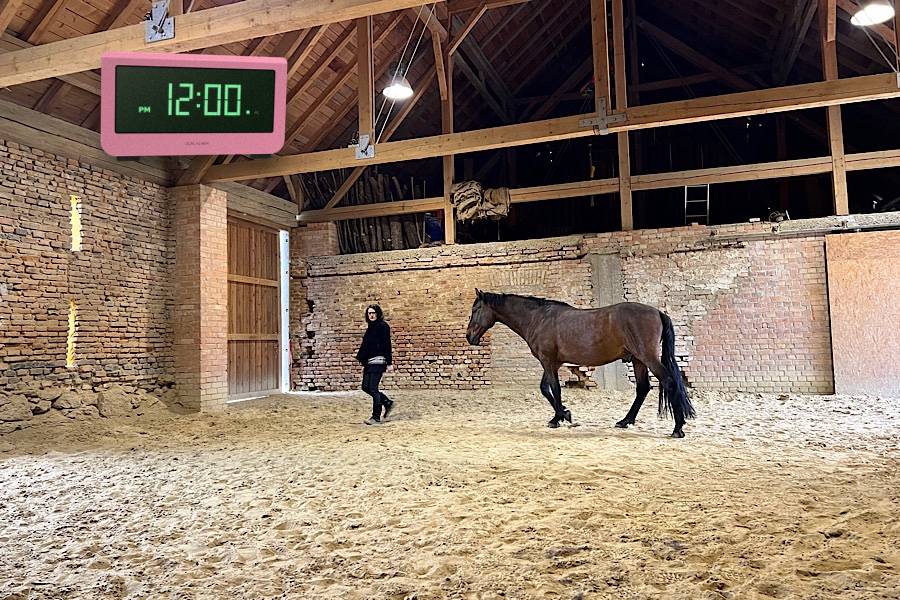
12:00
